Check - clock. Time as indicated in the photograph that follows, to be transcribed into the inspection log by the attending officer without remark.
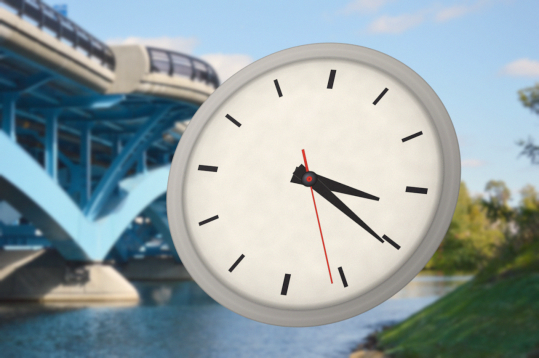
3:20:26
